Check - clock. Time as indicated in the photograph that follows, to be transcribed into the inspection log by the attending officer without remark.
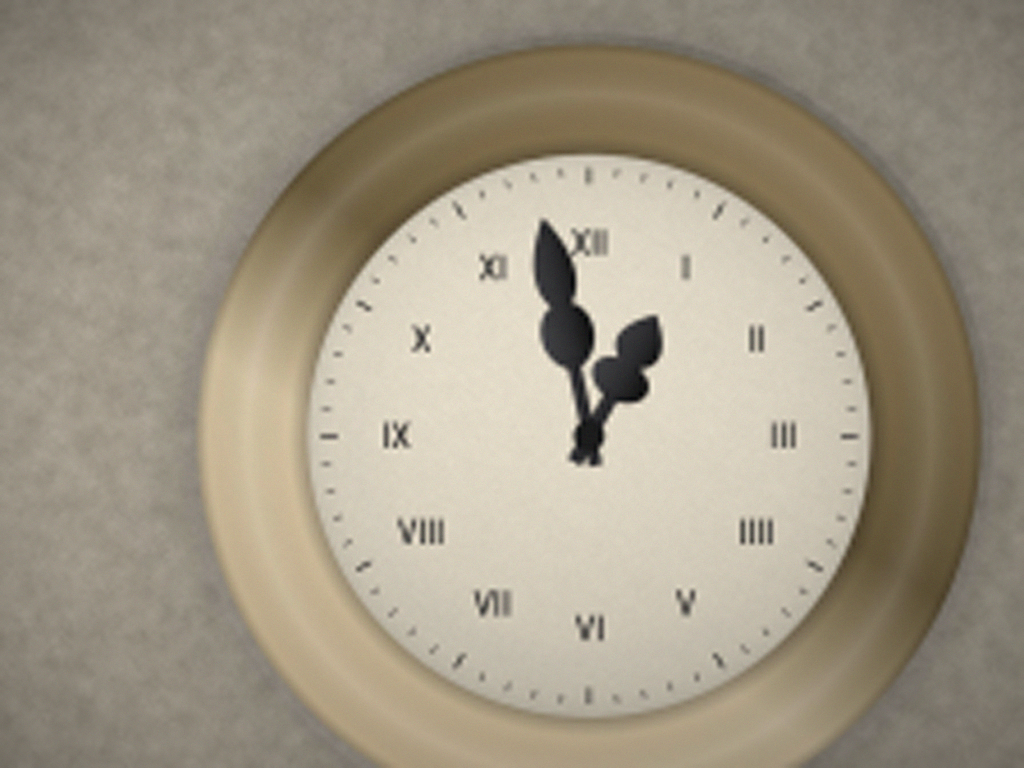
12:58
